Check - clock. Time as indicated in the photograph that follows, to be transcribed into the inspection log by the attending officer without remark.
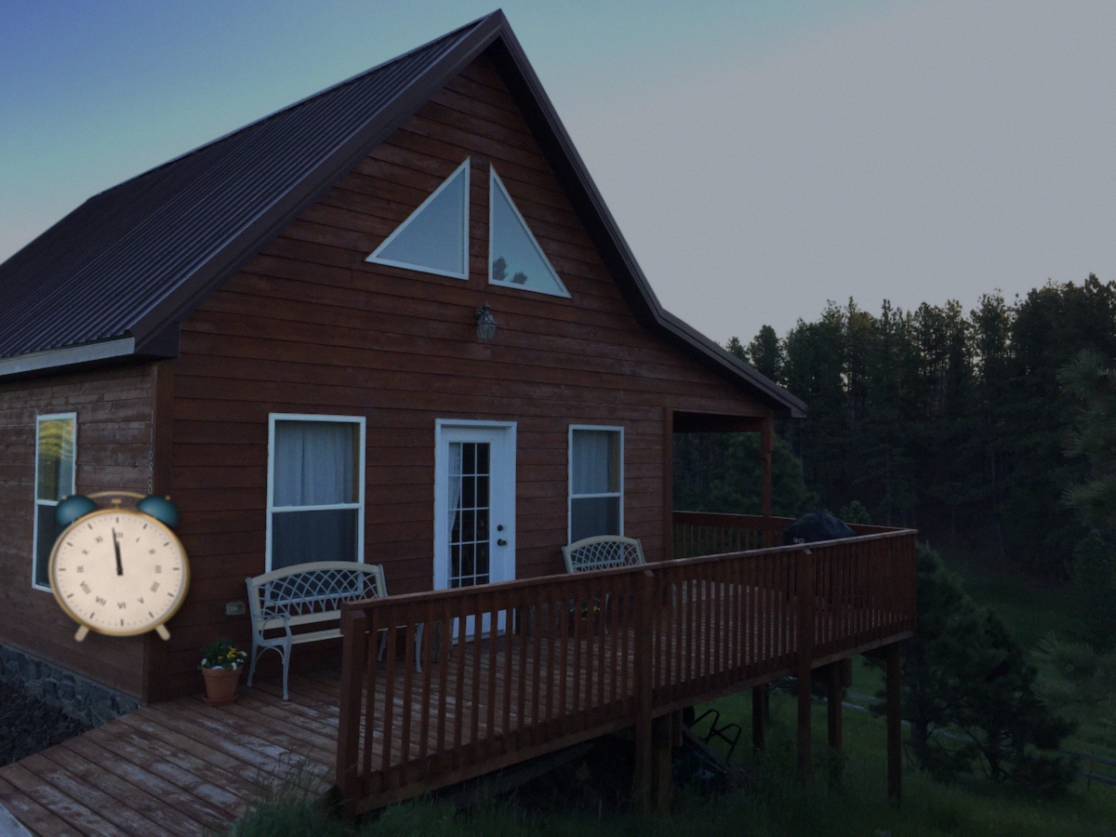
11:59
